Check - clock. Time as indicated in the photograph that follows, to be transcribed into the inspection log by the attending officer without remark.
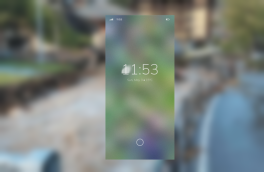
11:53
